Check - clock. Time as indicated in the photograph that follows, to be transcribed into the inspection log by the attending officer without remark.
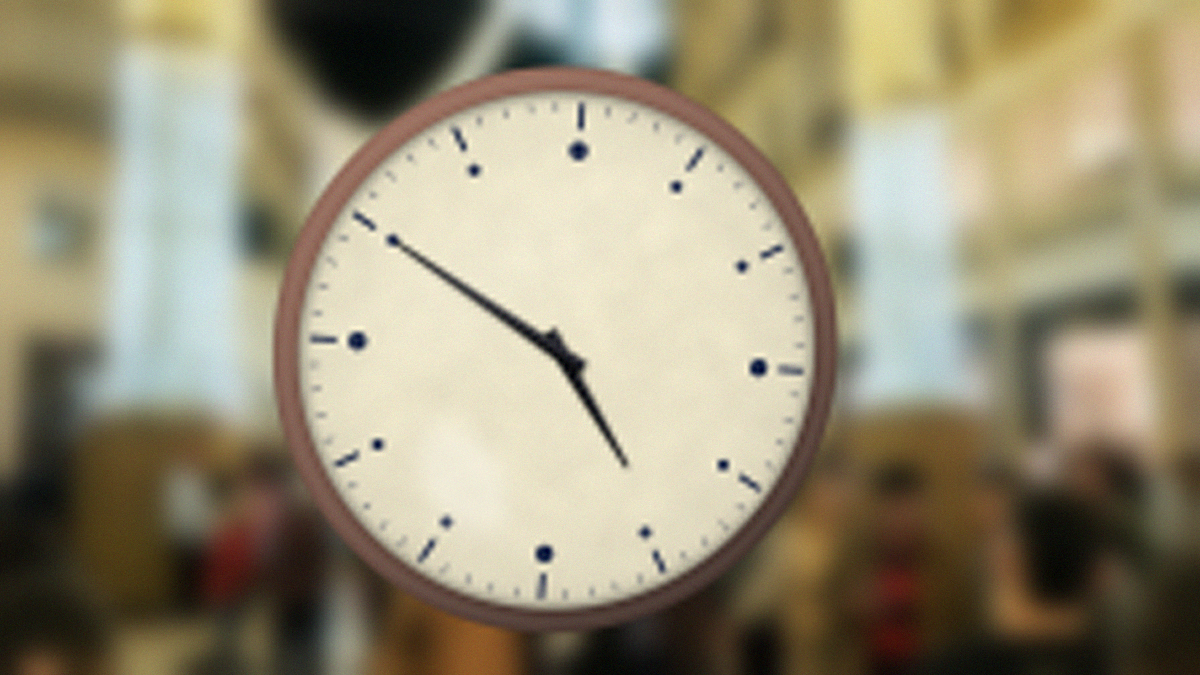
4:50
